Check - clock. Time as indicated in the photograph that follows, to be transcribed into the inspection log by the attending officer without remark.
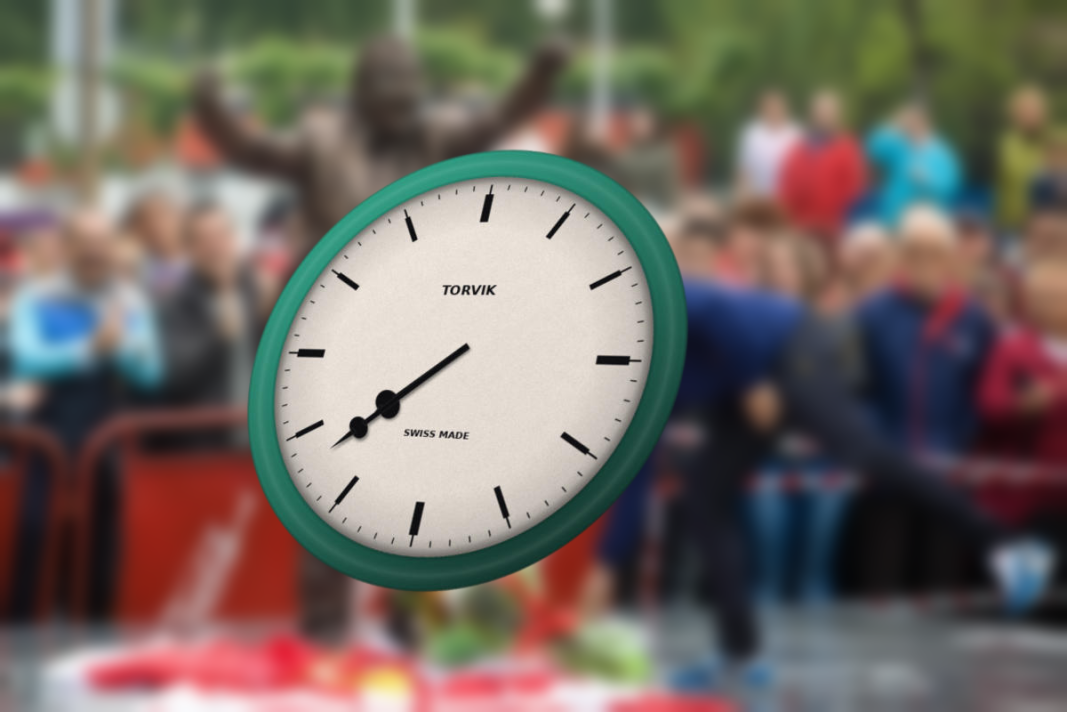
7:38
